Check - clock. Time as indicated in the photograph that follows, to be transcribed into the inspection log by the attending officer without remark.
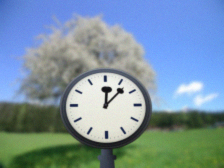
12:07
